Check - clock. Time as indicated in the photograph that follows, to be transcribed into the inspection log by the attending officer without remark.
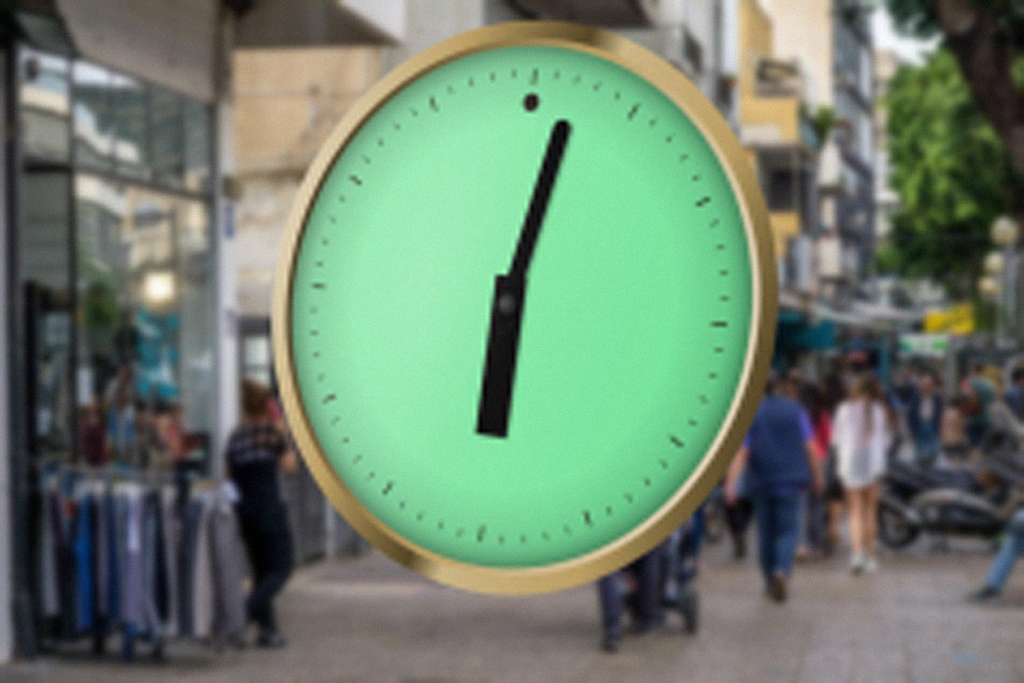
6:02
